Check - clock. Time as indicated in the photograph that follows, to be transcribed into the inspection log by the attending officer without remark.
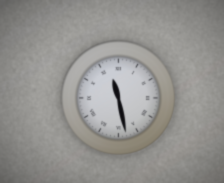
11:28
